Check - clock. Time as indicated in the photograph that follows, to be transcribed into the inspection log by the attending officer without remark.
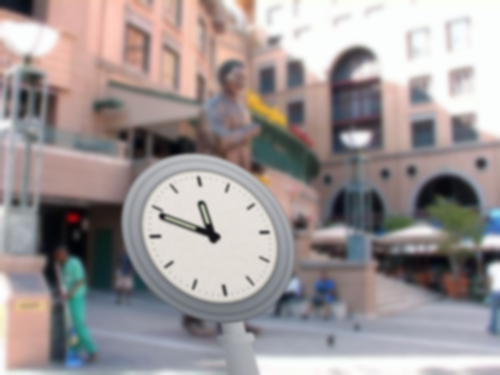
11:49
